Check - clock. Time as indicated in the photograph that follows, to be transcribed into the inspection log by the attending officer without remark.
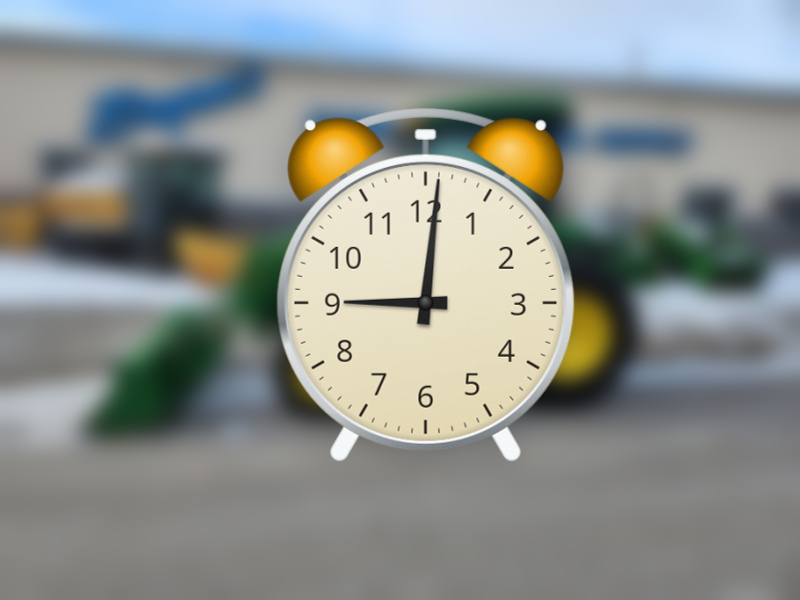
9:01
